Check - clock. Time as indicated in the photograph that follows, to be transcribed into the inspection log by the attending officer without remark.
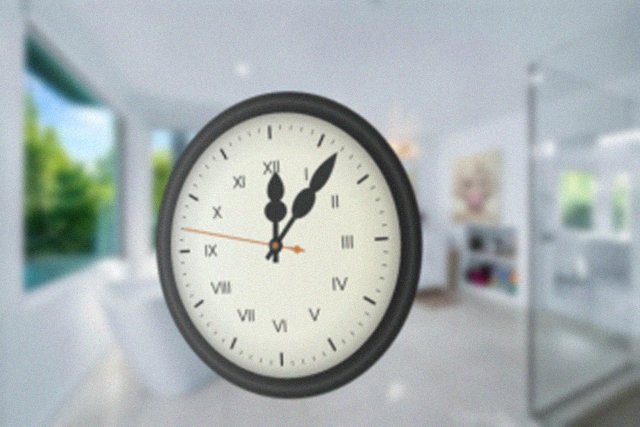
12:06:47
